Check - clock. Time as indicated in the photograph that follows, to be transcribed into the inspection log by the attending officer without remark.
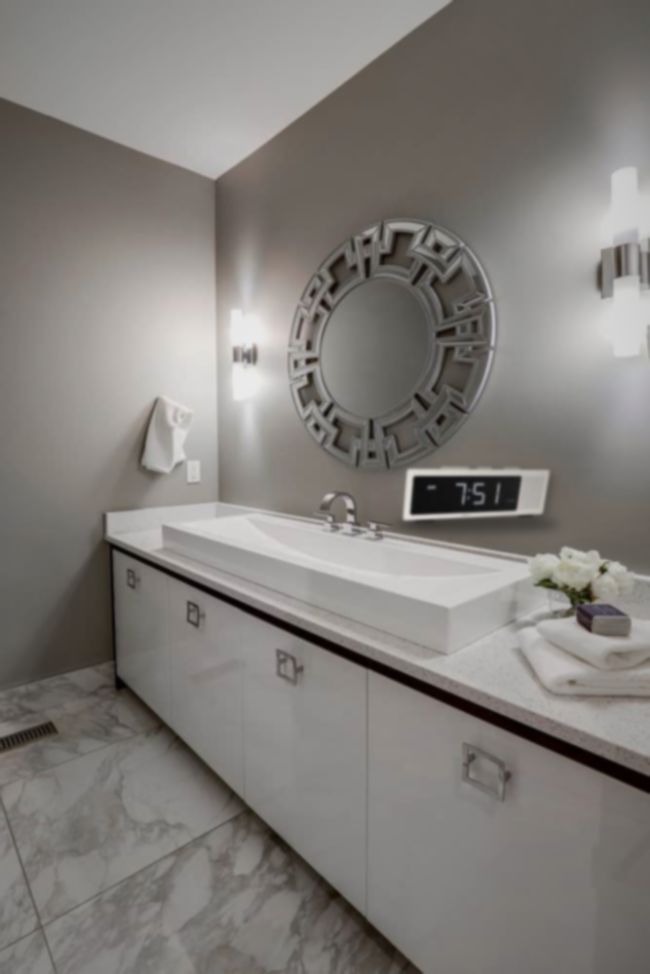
7:51
